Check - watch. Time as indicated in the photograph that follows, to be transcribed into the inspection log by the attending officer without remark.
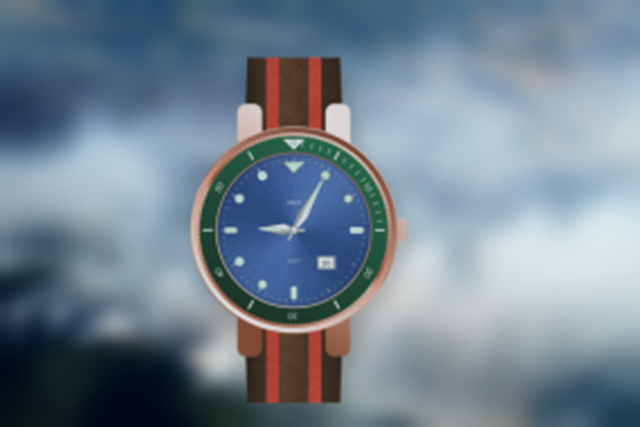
9:05
